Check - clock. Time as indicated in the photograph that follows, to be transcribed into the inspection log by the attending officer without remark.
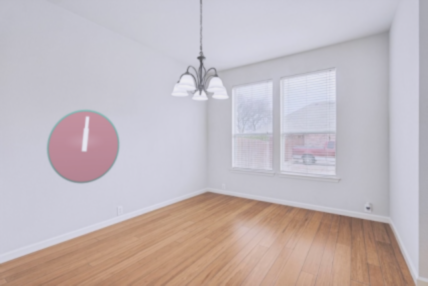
12:00
